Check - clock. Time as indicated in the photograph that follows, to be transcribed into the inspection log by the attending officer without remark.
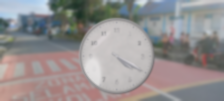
4:20
